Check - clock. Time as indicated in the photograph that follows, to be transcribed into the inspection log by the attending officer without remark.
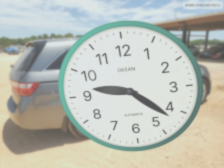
9:22
